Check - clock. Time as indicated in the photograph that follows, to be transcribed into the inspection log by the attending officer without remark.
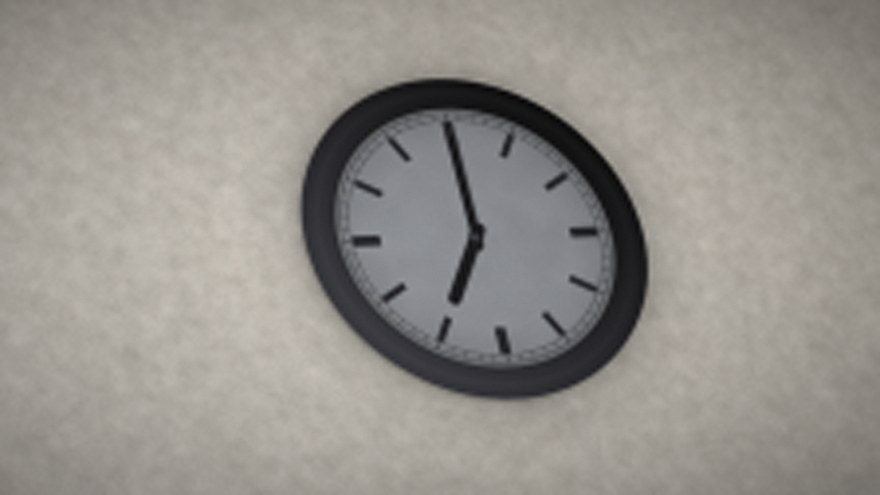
7:00
